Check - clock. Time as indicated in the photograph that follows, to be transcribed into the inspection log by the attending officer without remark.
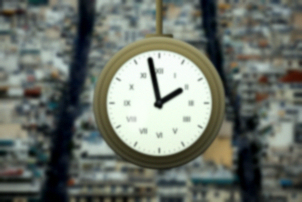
1:58
